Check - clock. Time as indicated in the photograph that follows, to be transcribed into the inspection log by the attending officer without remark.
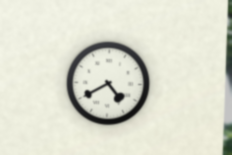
4:40
